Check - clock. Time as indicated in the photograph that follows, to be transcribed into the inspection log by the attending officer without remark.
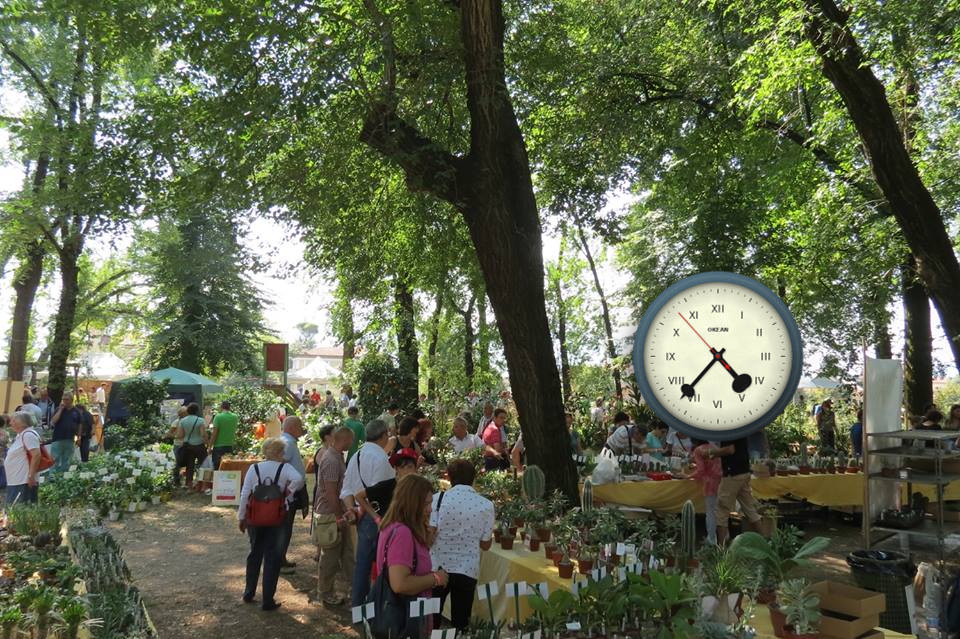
4:36:53
